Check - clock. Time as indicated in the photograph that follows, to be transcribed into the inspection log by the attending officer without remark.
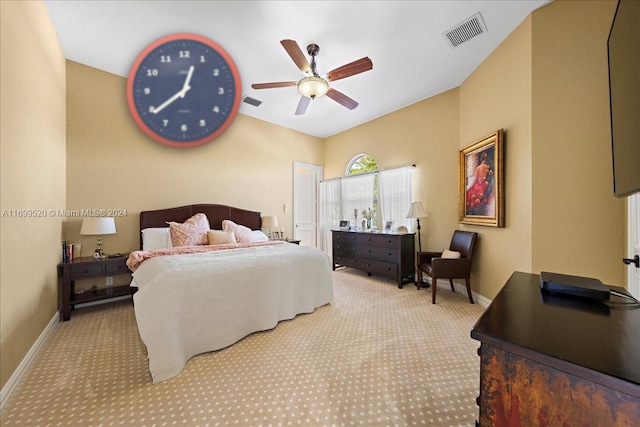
12:39
